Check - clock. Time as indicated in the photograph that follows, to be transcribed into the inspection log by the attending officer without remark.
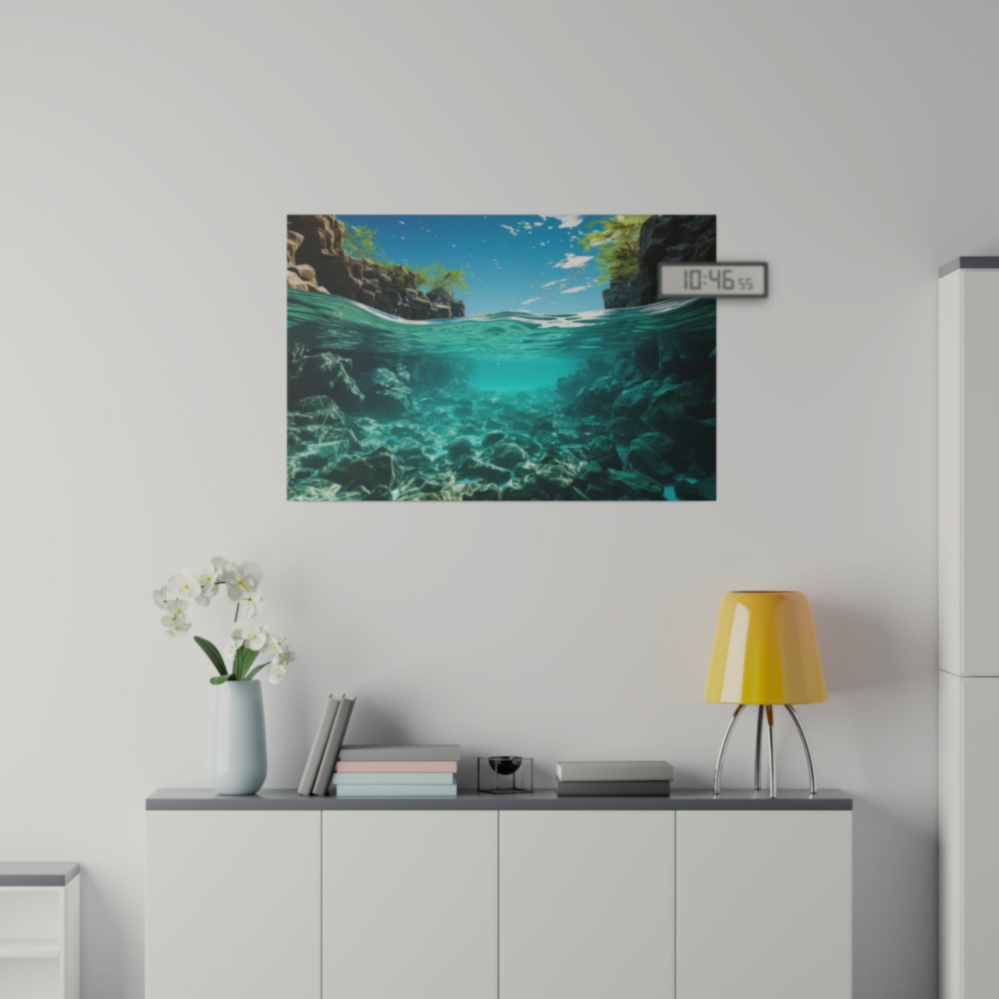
10:46
